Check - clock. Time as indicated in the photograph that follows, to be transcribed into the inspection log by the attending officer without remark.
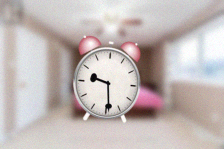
9:29
